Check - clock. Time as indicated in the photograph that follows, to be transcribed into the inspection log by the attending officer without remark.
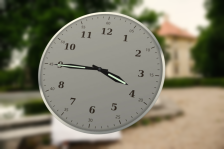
3:45
